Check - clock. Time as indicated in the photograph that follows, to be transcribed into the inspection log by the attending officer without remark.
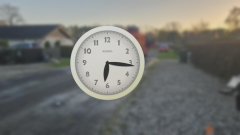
6:16
